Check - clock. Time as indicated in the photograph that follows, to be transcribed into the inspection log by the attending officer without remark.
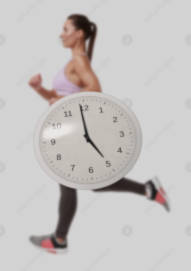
4:59
